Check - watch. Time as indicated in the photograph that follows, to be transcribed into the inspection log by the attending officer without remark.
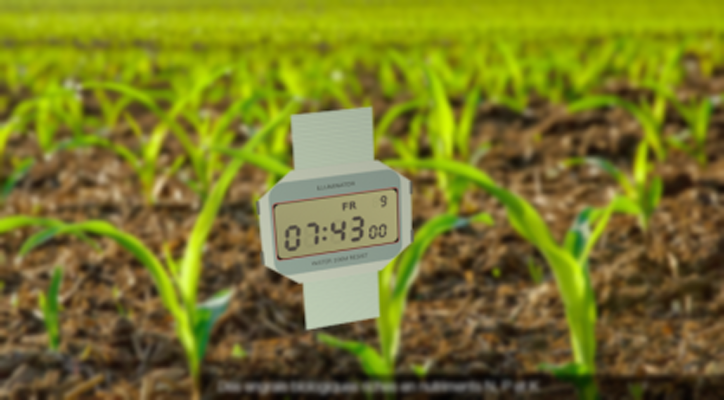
7:43:00
